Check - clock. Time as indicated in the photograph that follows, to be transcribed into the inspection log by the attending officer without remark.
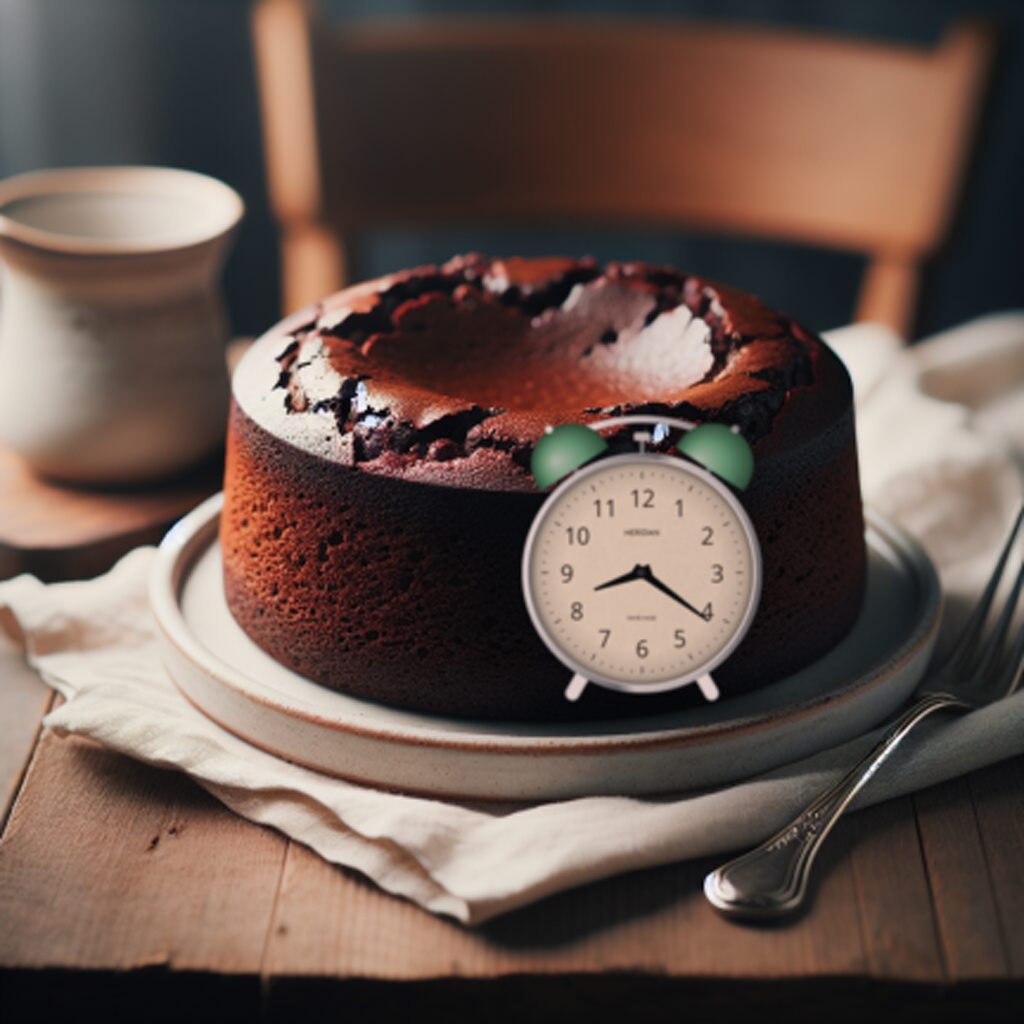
8:21
